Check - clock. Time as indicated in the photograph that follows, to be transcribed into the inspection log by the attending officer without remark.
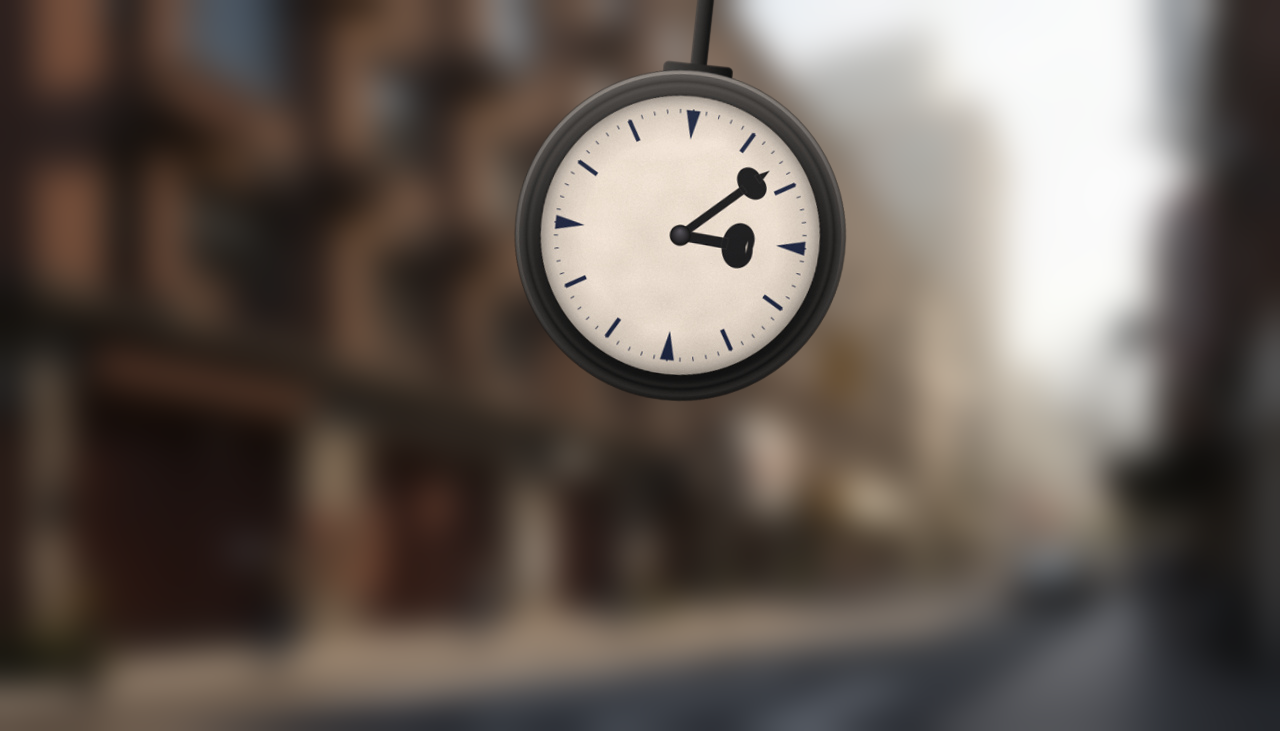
3:08
